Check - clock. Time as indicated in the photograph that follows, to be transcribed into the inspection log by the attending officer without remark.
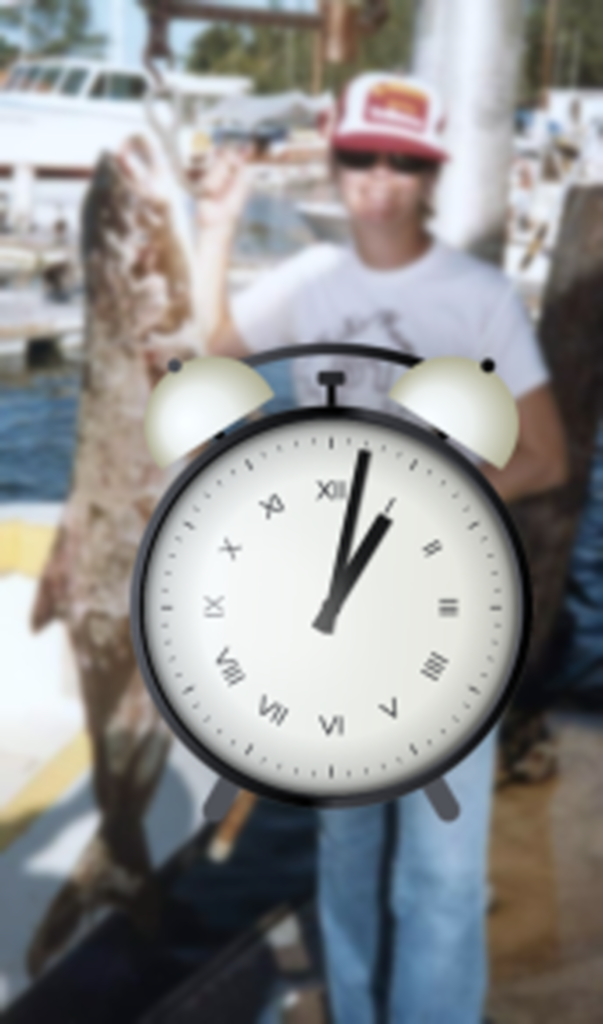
1:02
